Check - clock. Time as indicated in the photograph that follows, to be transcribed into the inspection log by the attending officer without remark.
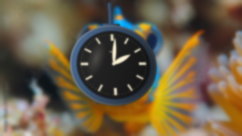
2:01
